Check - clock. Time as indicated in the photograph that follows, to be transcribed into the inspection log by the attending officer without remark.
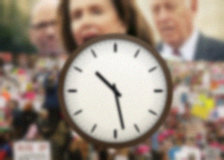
10:28
